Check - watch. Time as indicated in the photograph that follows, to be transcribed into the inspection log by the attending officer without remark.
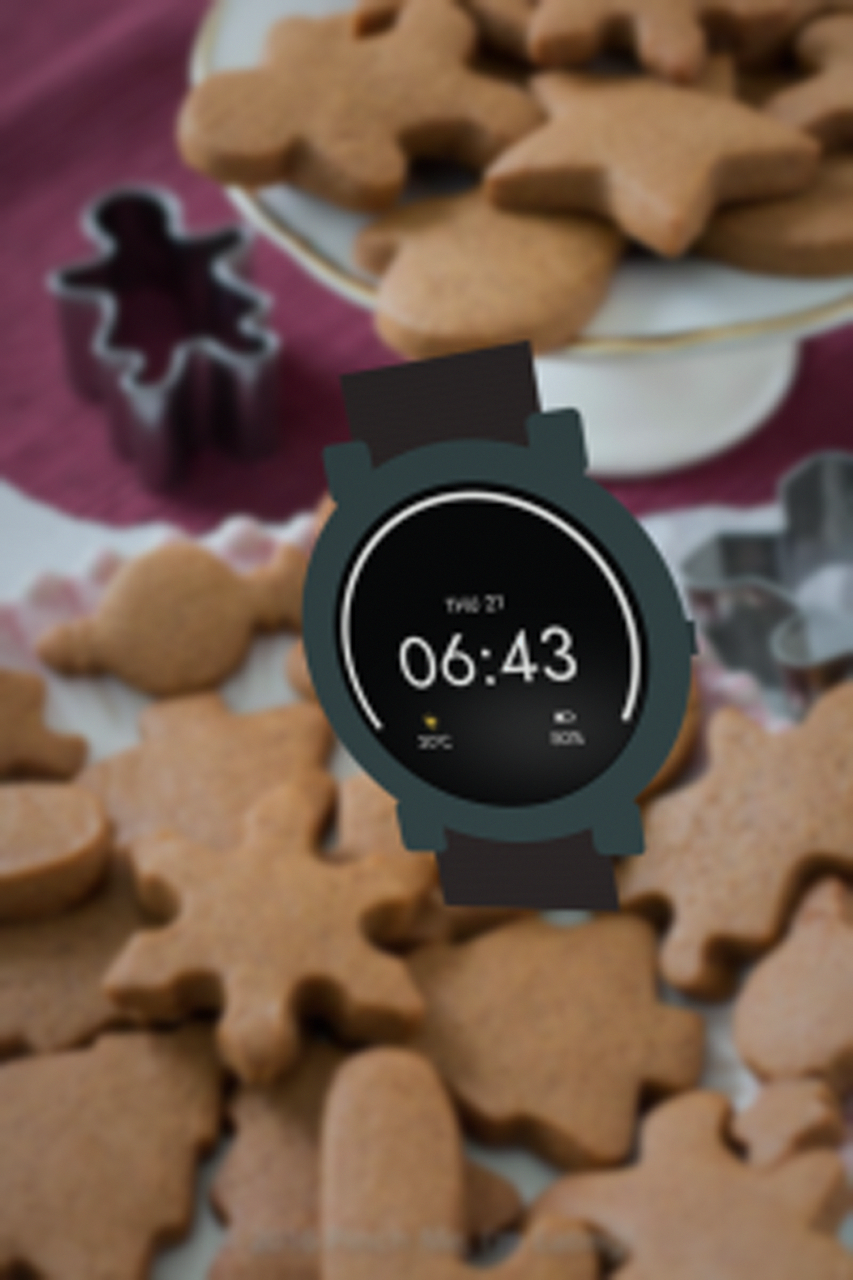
6:43
